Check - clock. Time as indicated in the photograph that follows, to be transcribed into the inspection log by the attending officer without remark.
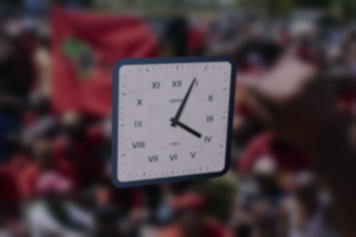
4:04
